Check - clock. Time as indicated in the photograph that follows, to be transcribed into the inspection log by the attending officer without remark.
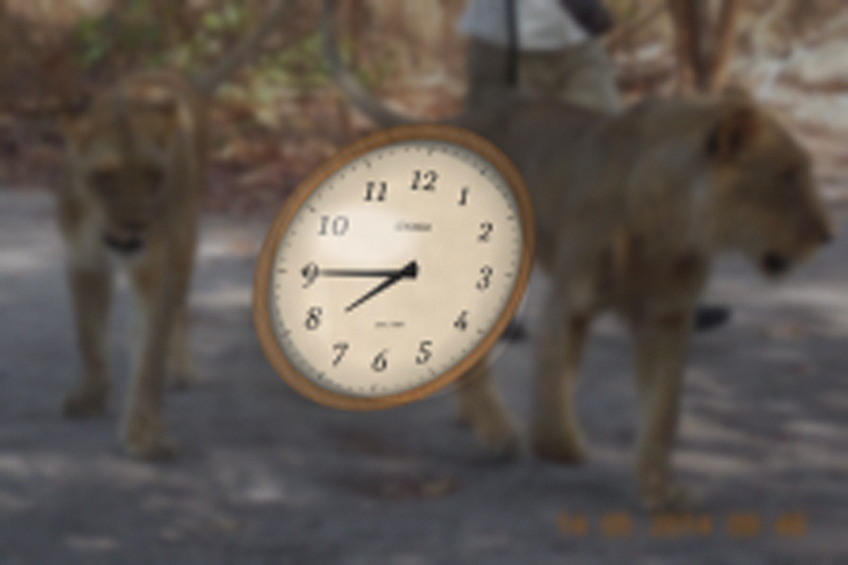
7:45
